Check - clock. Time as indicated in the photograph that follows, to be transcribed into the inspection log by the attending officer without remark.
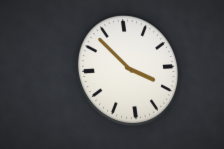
3:53
